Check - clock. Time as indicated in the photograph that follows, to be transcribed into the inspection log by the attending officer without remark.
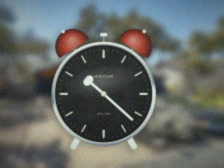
10:22
